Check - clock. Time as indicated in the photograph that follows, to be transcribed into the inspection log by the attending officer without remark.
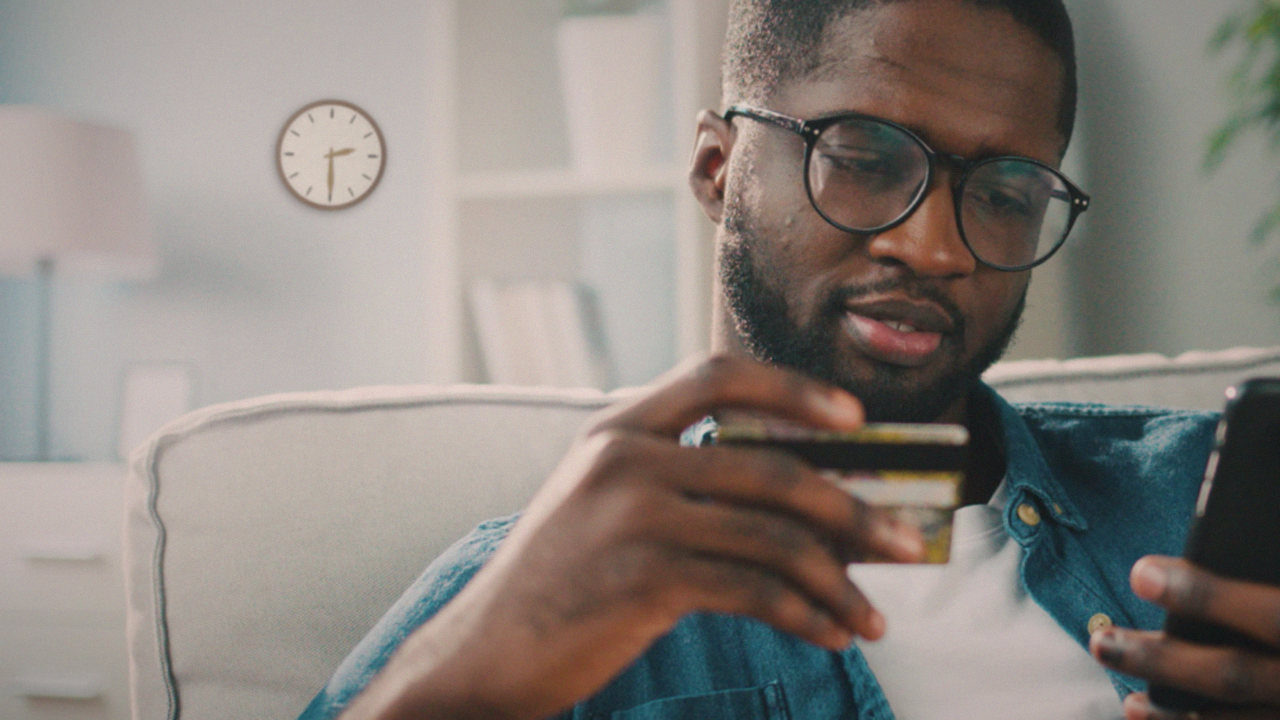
2:30
